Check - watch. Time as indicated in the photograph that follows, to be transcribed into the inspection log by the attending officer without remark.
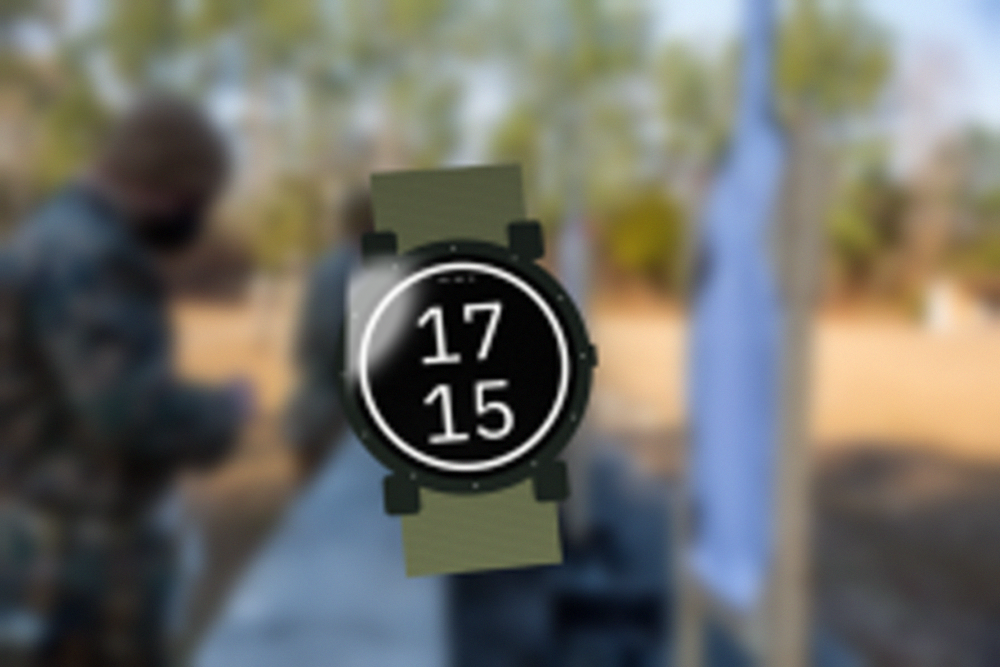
17:15
